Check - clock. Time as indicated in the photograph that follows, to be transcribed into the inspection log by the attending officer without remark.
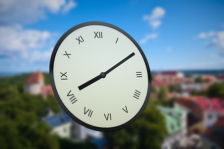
8:10
